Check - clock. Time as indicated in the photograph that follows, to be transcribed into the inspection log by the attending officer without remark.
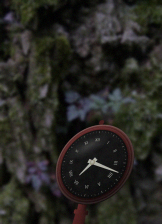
7:18
